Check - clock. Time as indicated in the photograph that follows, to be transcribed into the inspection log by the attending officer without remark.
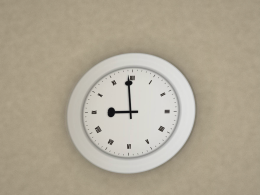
8:59
